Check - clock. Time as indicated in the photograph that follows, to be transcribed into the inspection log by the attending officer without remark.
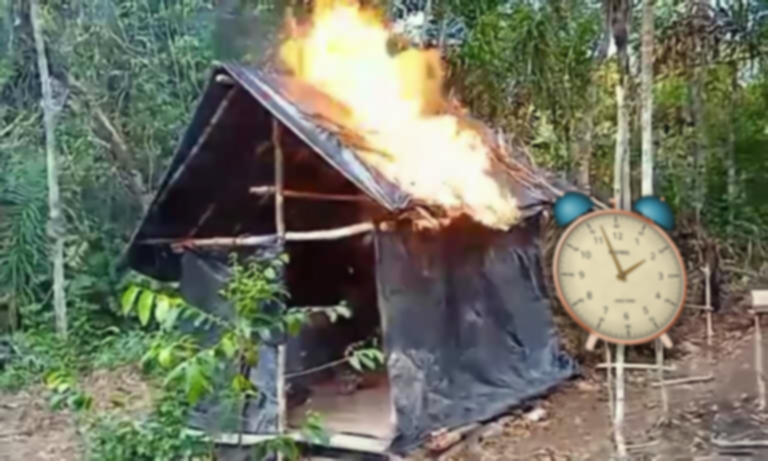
1:57
